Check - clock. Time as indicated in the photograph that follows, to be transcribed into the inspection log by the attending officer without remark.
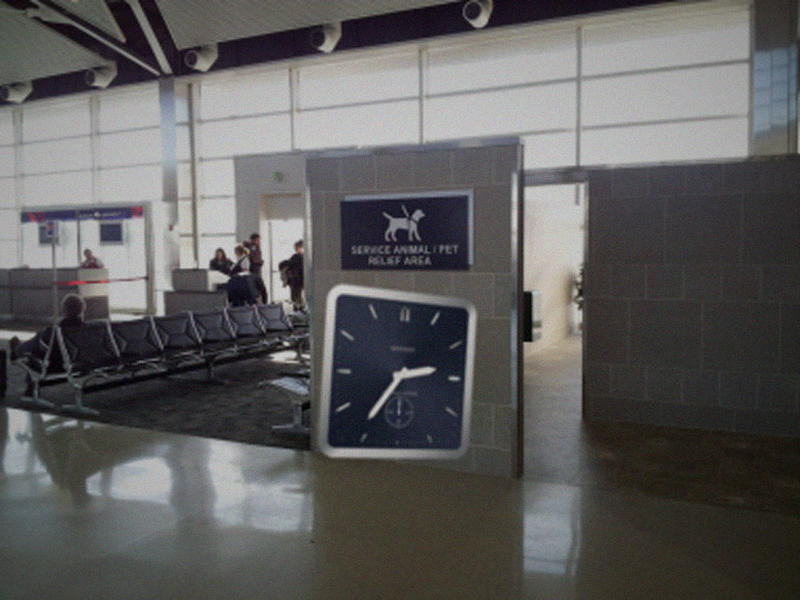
2:36
